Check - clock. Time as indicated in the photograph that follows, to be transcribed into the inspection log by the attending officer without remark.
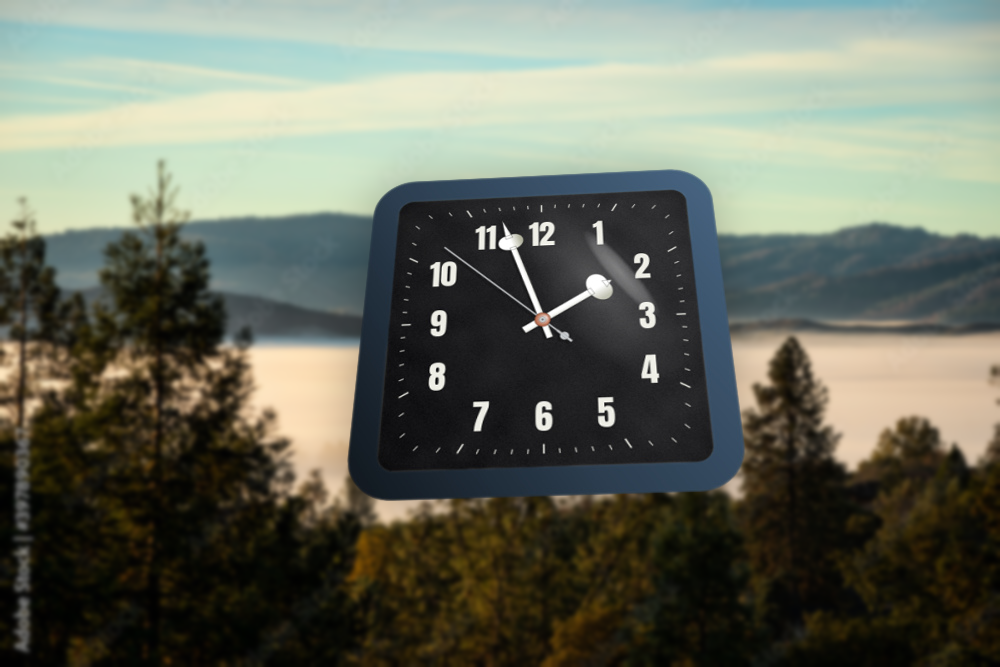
1:56:52
